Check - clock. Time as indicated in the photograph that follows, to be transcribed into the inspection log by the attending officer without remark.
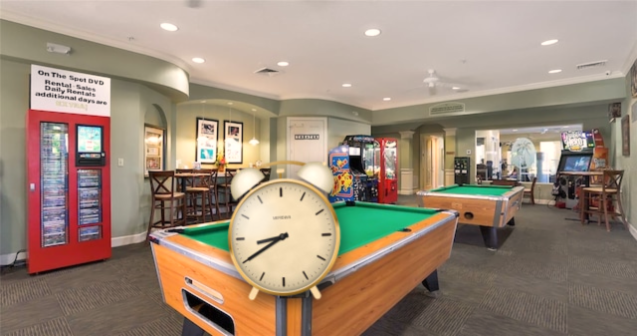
8:40
